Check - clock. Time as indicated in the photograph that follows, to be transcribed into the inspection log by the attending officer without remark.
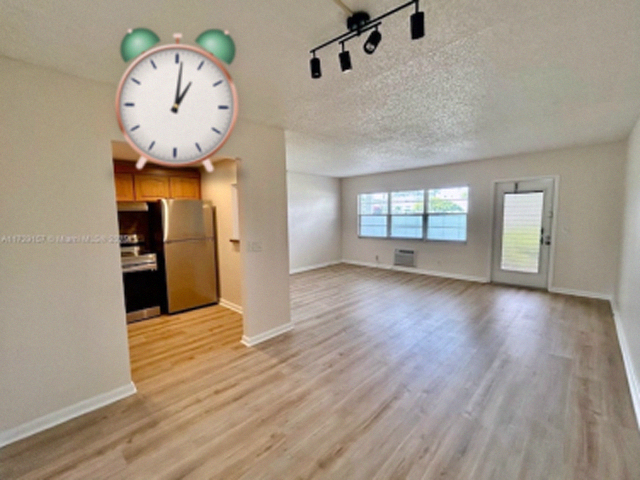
1:01
